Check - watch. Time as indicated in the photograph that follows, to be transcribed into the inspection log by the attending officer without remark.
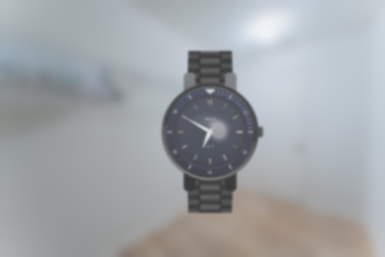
6:50
